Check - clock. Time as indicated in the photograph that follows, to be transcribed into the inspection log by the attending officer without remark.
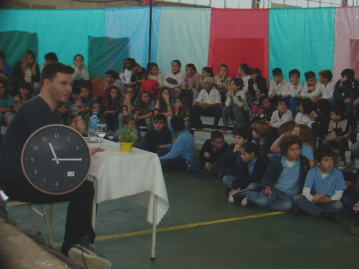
11:15
